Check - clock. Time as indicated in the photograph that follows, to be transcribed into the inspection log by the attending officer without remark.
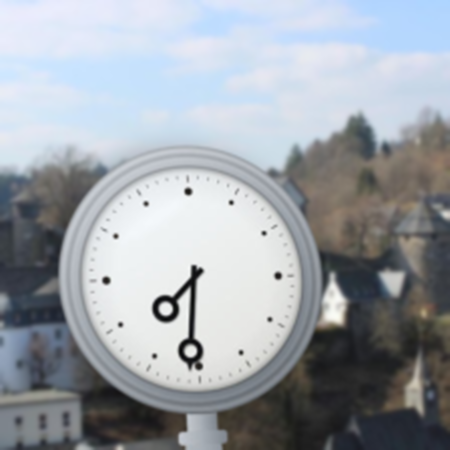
7:31
